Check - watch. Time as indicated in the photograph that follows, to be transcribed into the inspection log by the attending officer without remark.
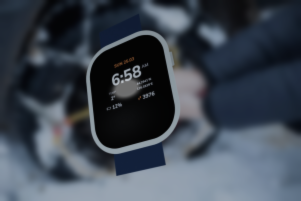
6:58
